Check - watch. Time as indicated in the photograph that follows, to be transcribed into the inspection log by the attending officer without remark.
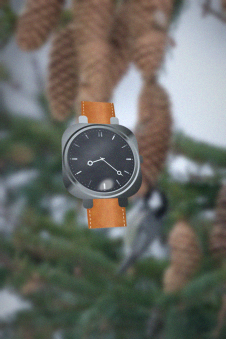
8:22
